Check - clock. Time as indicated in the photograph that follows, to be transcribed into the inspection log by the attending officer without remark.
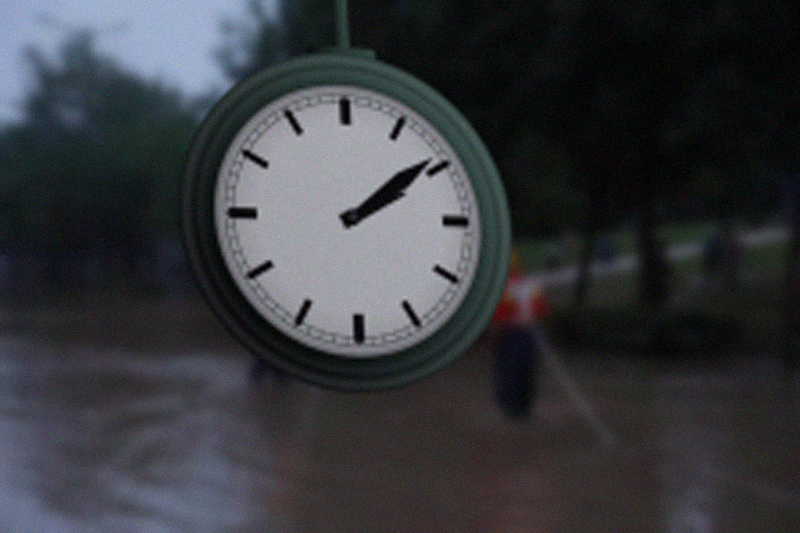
2:09
